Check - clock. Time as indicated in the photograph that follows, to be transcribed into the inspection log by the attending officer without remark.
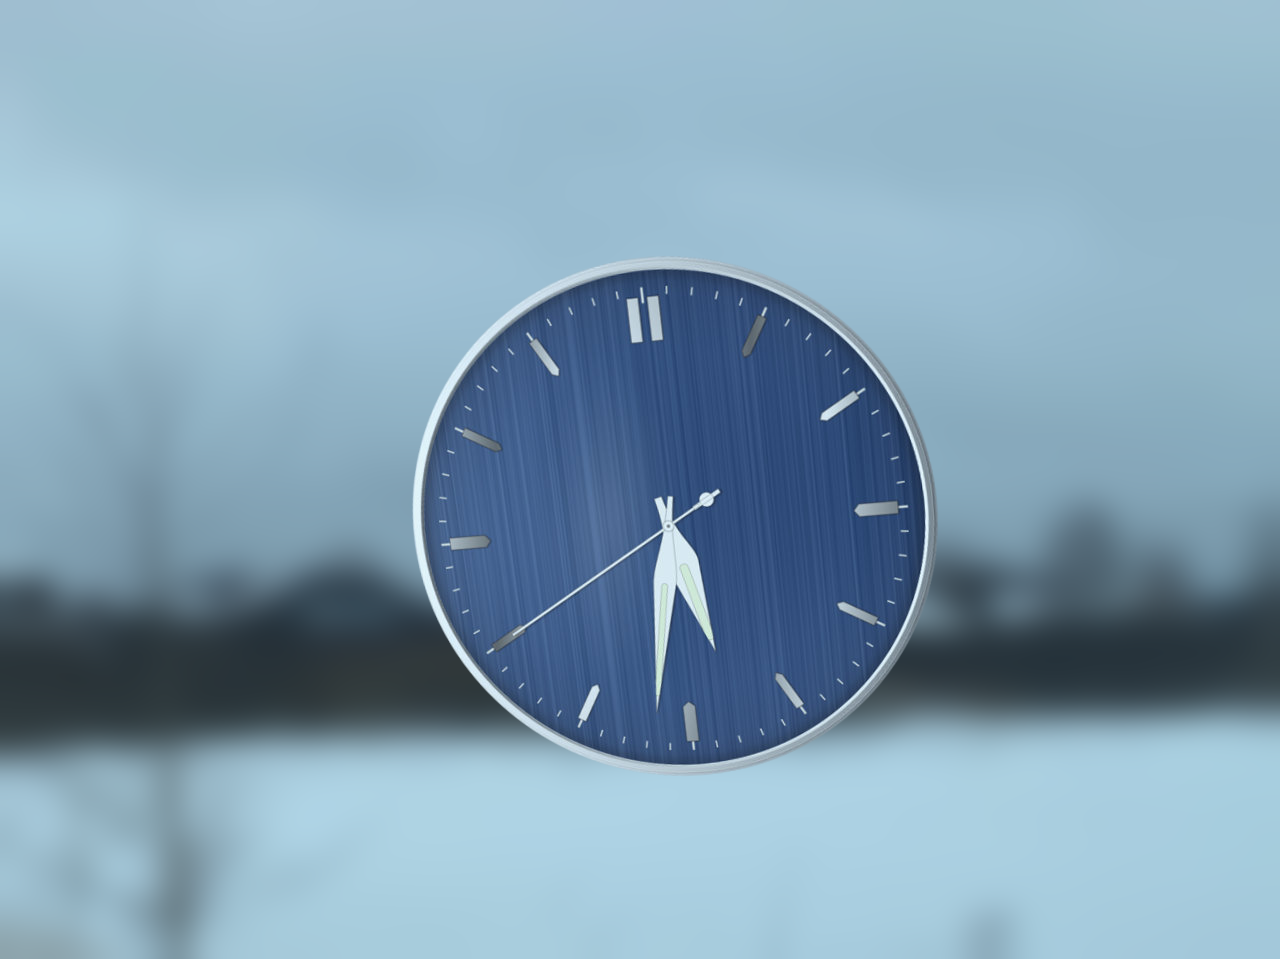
5:31:40
